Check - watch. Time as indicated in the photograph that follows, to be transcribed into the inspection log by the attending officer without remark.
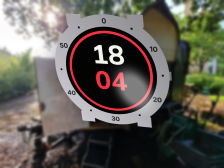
18:04
